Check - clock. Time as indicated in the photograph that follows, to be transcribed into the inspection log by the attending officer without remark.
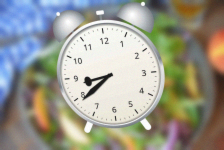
8:39
